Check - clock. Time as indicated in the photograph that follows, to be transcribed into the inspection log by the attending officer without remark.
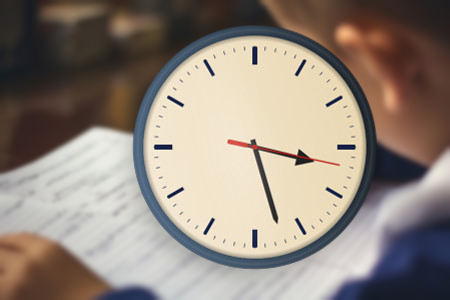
3:27:17
